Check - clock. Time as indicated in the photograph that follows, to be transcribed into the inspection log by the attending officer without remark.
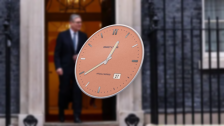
12:39
